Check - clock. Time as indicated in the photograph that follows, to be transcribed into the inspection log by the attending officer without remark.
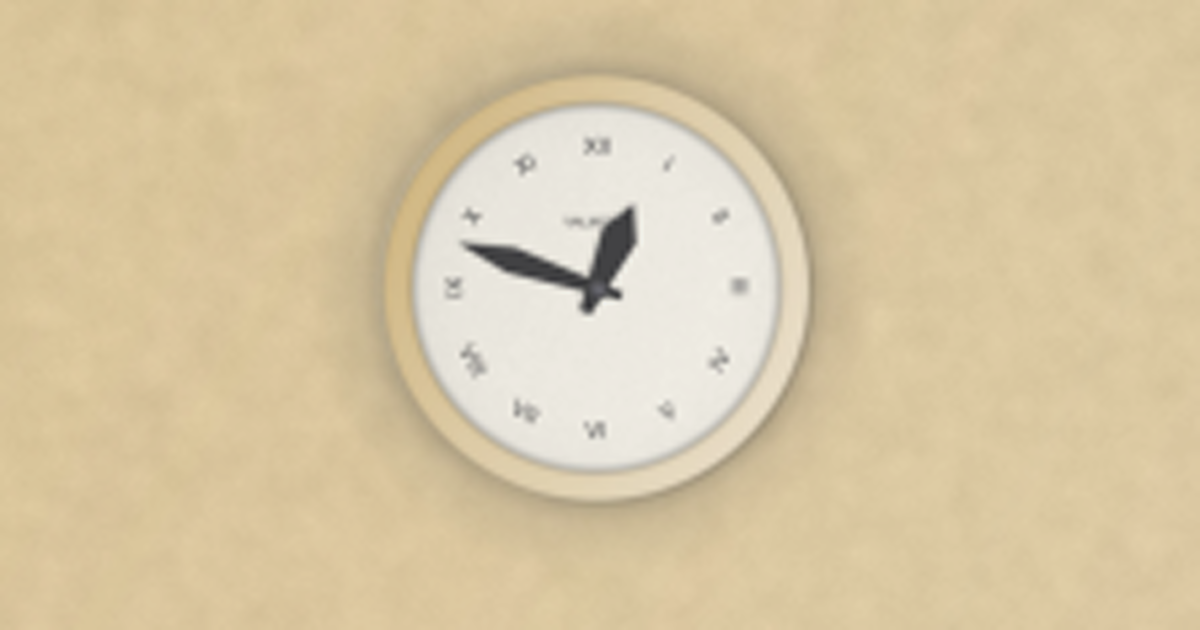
12:48
